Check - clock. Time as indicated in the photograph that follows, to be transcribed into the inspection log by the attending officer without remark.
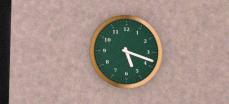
5:18
